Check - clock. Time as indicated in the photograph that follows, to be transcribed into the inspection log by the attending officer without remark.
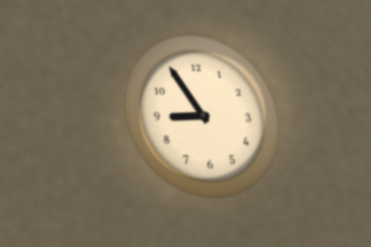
8:55
